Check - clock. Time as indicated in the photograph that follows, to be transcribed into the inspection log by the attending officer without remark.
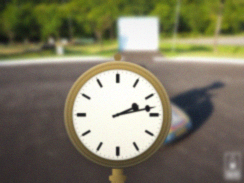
2:13
